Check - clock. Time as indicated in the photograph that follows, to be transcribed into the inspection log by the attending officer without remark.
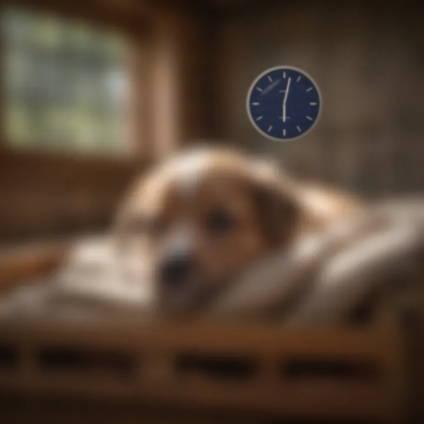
6:02
